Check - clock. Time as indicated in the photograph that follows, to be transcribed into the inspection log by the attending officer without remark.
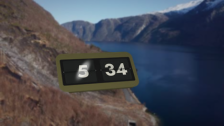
5:34
